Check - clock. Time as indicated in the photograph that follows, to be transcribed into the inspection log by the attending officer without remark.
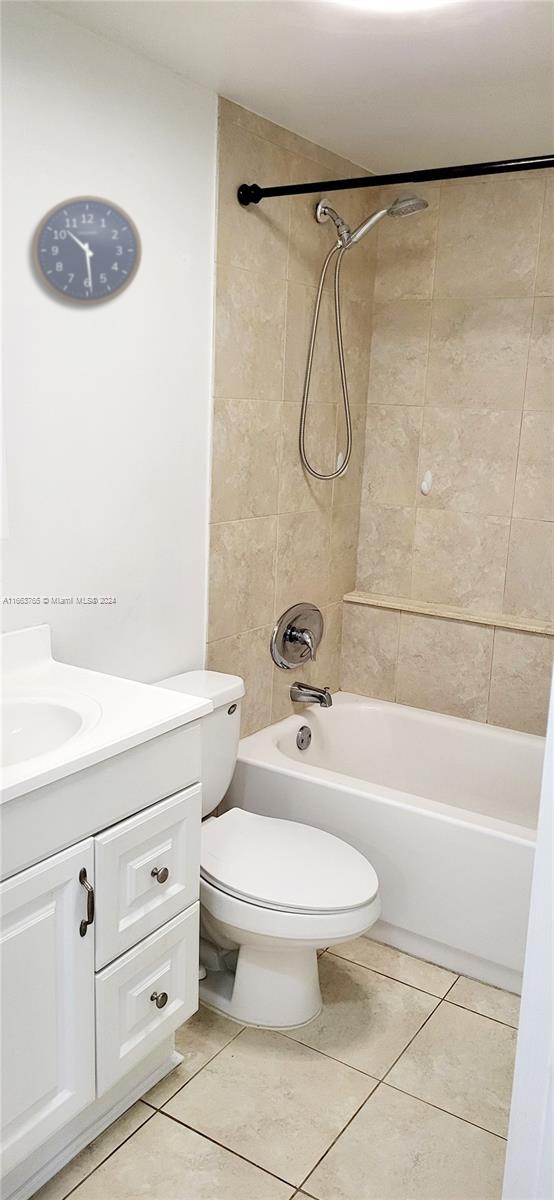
10:29
